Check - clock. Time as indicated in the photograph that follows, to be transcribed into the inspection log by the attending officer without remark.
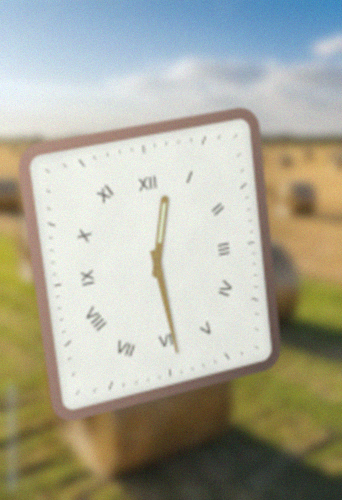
12:29
